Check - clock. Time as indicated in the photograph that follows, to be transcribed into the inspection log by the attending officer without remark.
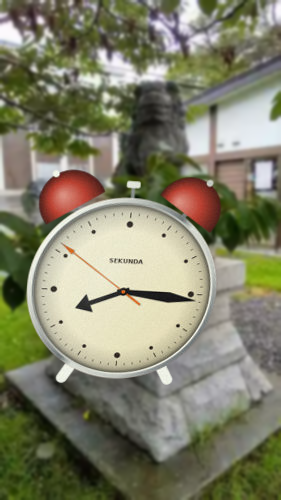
8:15:51
